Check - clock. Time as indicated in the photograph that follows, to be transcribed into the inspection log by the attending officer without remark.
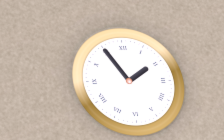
1:55
